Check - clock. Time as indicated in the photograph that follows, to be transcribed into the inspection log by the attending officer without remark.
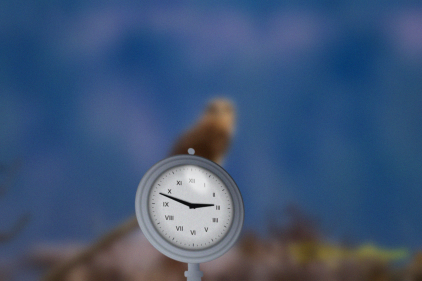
2:48
